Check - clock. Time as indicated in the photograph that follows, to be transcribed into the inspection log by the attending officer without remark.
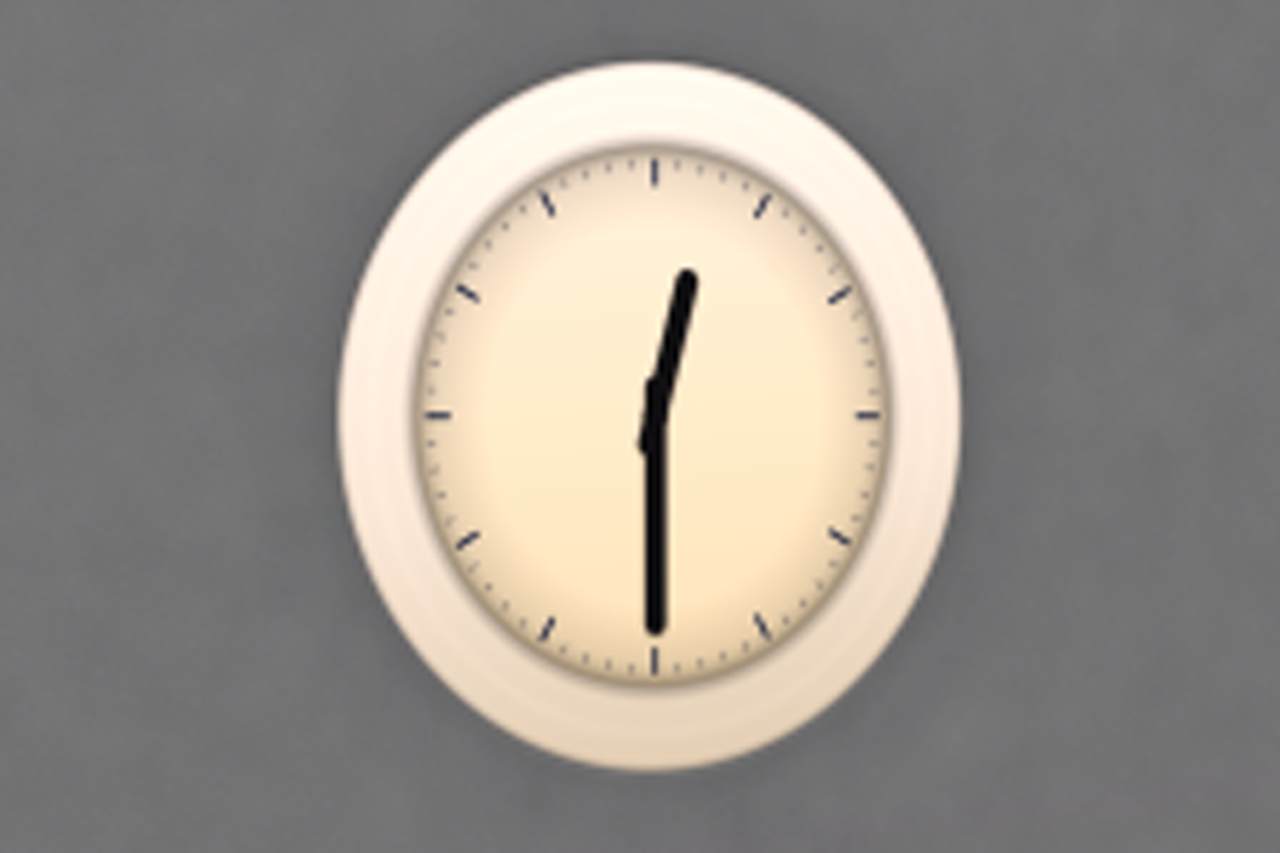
12:30
